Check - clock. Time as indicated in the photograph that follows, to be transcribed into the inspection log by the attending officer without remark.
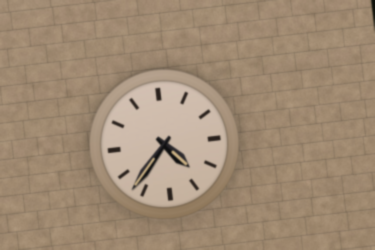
4:37
